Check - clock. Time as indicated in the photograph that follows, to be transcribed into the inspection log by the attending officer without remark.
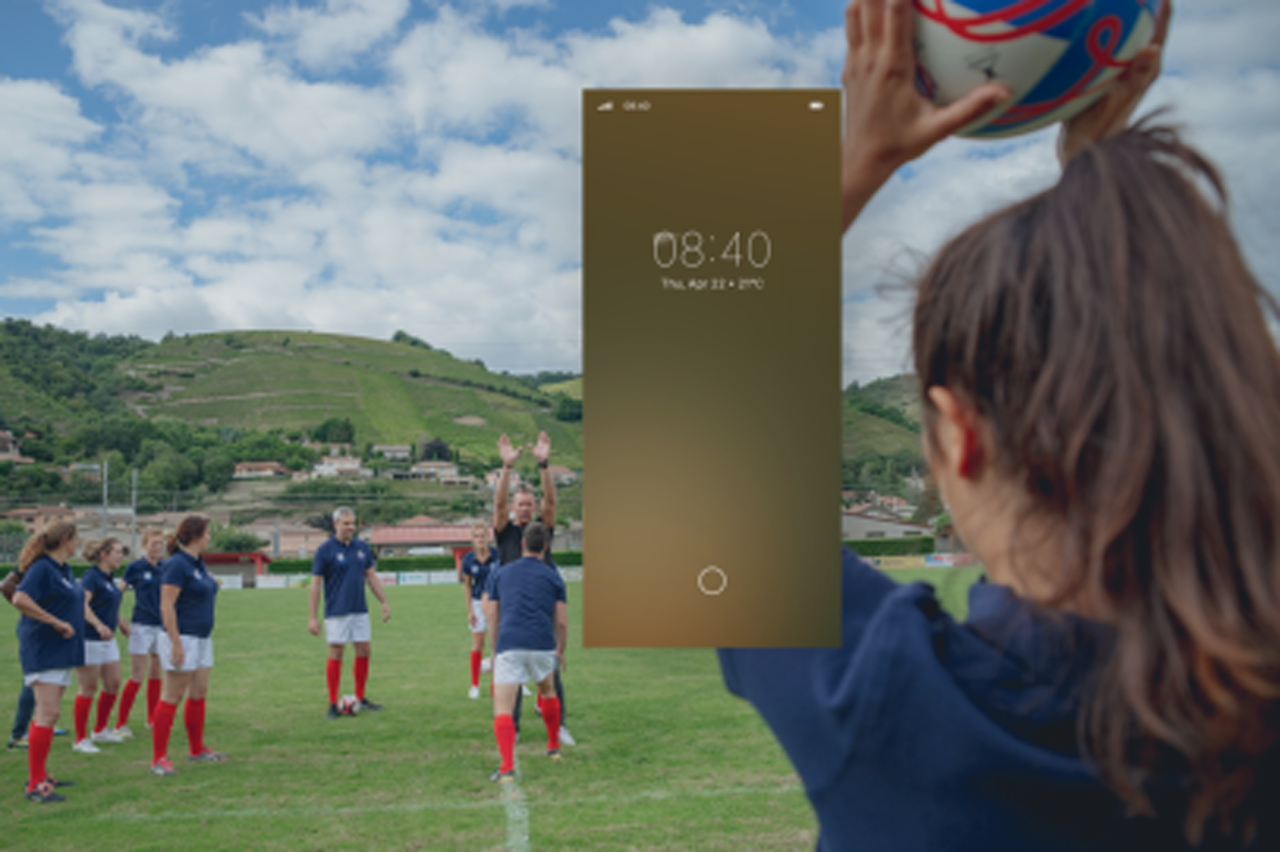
8:40
